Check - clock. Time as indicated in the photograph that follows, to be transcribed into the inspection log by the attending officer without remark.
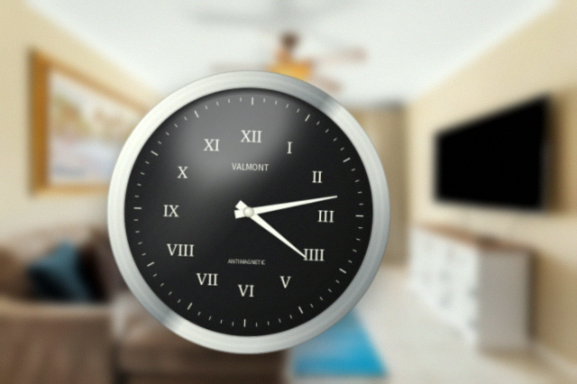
4:13
